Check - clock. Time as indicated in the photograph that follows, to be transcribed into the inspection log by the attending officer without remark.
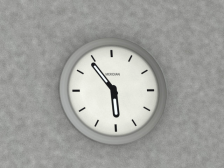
5:54
